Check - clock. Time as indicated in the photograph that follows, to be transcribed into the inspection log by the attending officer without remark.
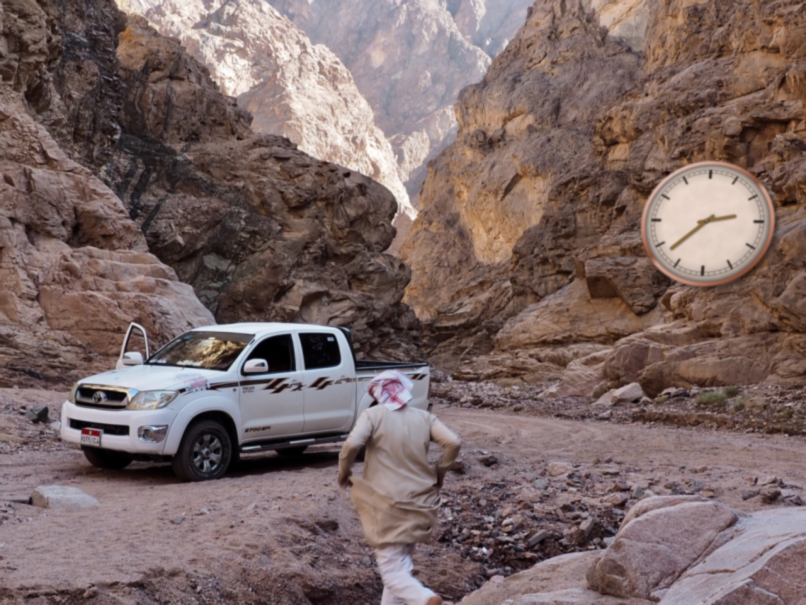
2:38
